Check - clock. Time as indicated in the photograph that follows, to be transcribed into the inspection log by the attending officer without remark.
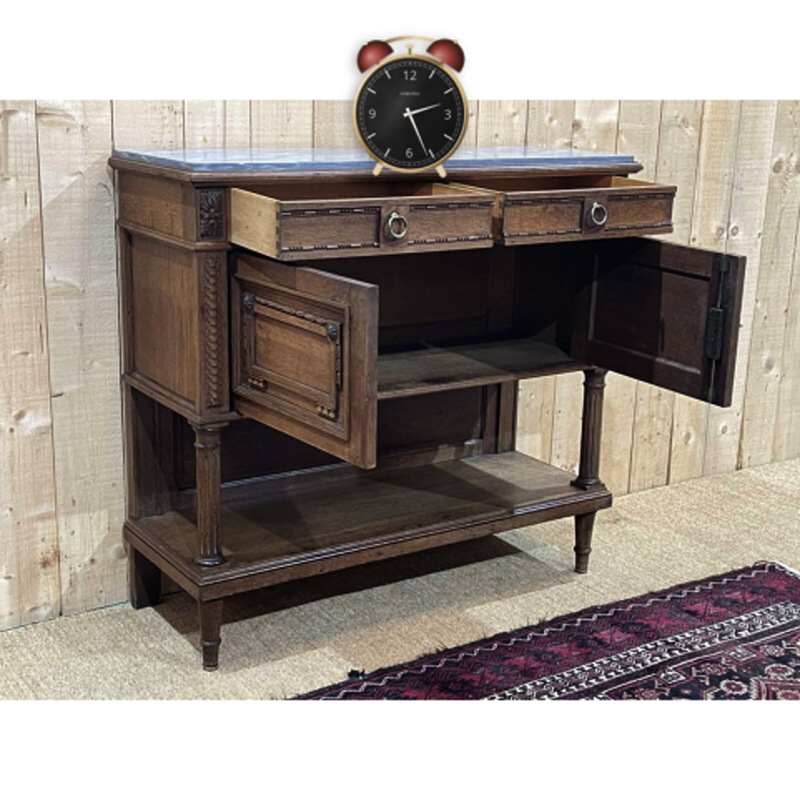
2:26
